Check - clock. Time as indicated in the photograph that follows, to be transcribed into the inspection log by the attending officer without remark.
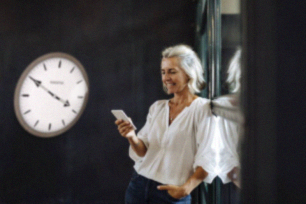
3:50
